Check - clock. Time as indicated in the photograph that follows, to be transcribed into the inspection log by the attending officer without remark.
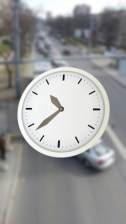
10:38
